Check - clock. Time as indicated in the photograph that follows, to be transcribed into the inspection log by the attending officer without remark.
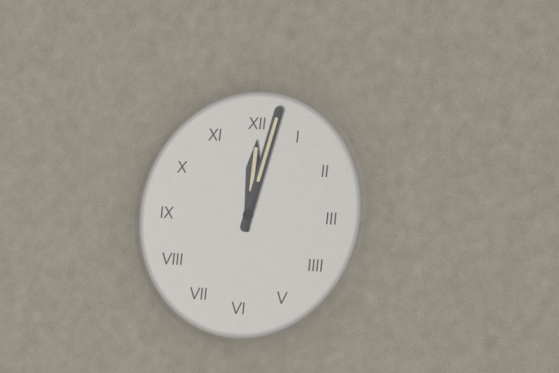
12:02
